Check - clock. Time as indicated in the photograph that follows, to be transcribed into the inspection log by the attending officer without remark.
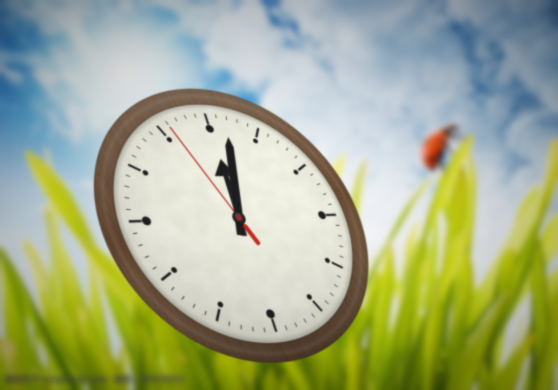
12:01:56
